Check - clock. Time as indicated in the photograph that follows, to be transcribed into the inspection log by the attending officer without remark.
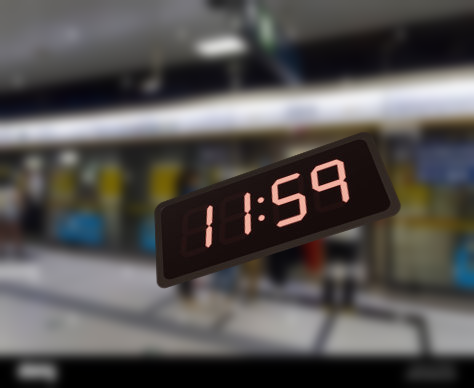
11:59
